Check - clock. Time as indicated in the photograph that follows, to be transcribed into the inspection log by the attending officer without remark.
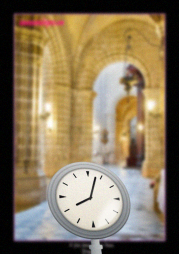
8:03
